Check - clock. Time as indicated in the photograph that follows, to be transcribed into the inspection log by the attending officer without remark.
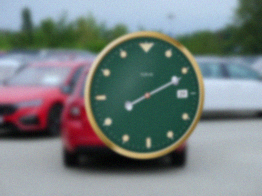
8:11
